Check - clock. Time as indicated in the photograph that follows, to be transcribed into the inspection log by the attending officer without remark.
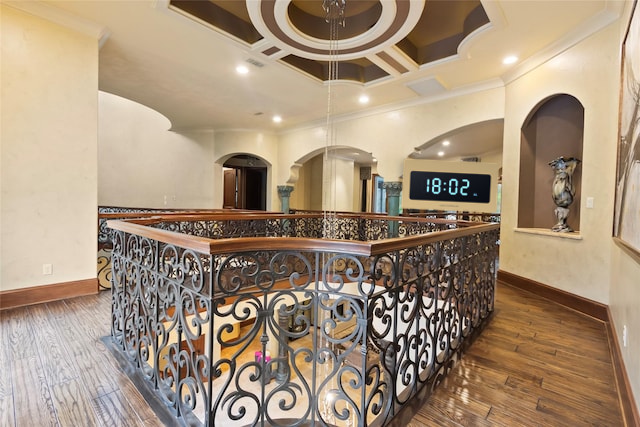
18:02
